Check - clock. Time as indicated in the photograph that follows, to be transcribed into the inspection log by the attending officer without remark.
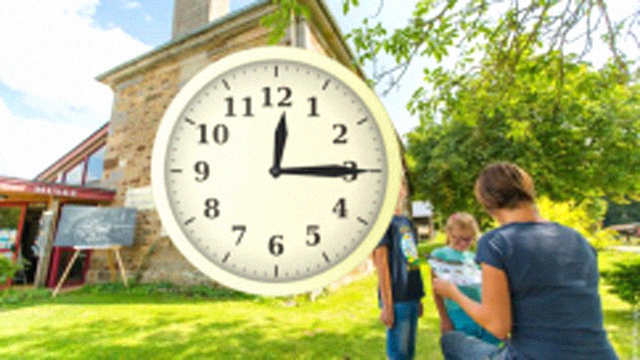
12:15
